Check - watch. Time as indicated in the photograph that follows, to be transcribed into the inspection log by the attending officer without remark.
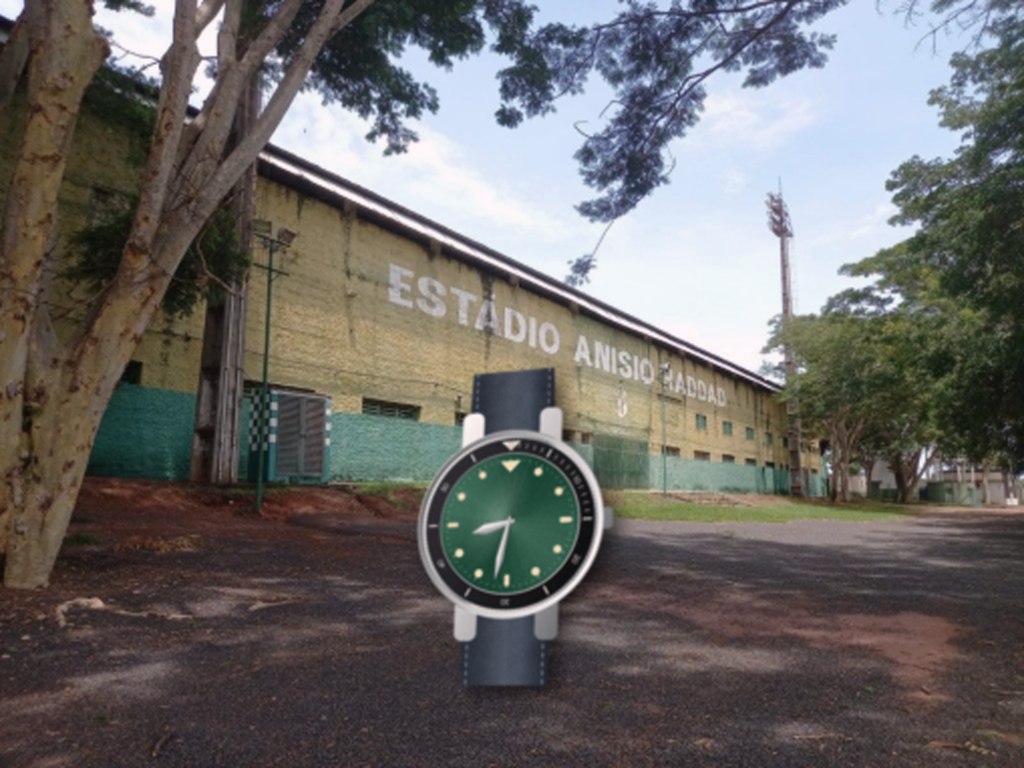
8:32
